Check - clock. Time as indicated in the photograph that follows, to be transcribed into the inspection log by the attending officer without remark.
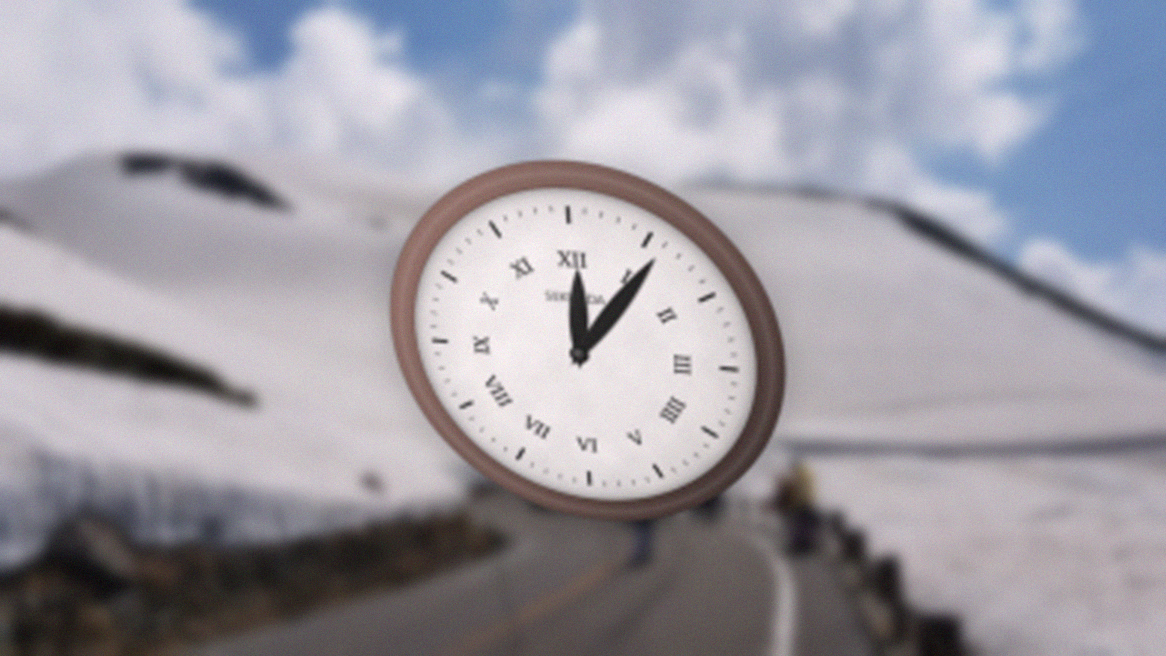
12:06
